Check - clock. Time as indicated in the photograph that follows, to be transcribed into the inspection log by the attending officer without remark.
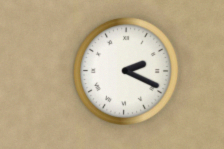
2:19
